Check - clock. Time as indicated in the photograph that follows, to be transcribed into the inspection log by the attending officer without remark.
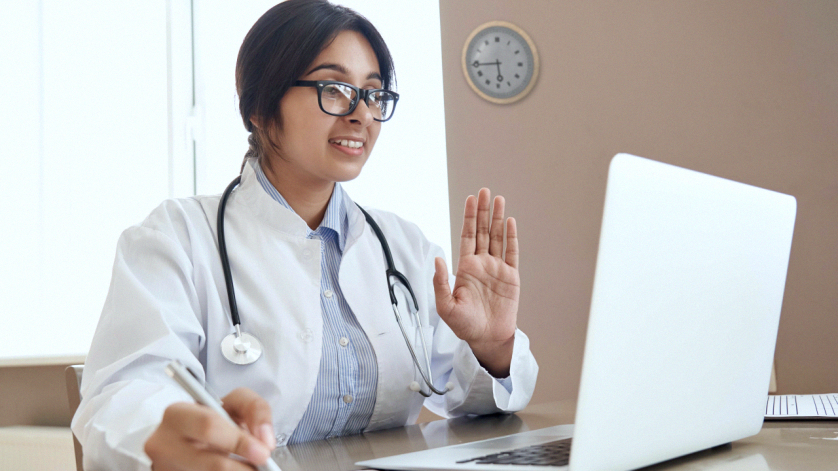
5:44
